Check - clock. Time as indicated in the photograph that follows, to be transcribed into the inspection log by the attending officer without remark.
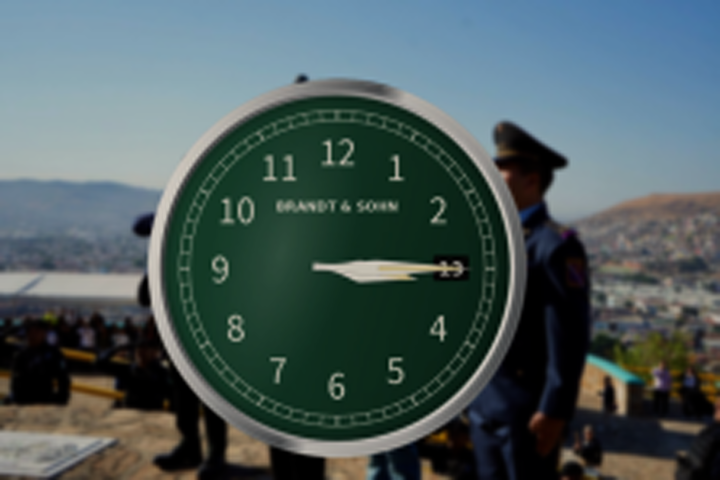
3:15
